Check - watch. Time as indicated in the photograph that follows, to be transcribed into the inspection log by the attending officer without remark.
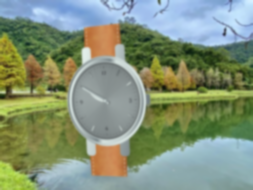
9:50
